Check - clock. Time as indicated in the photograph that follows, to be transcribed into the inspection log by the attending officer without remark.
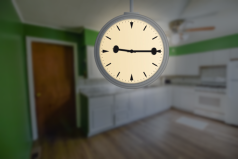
9:15
